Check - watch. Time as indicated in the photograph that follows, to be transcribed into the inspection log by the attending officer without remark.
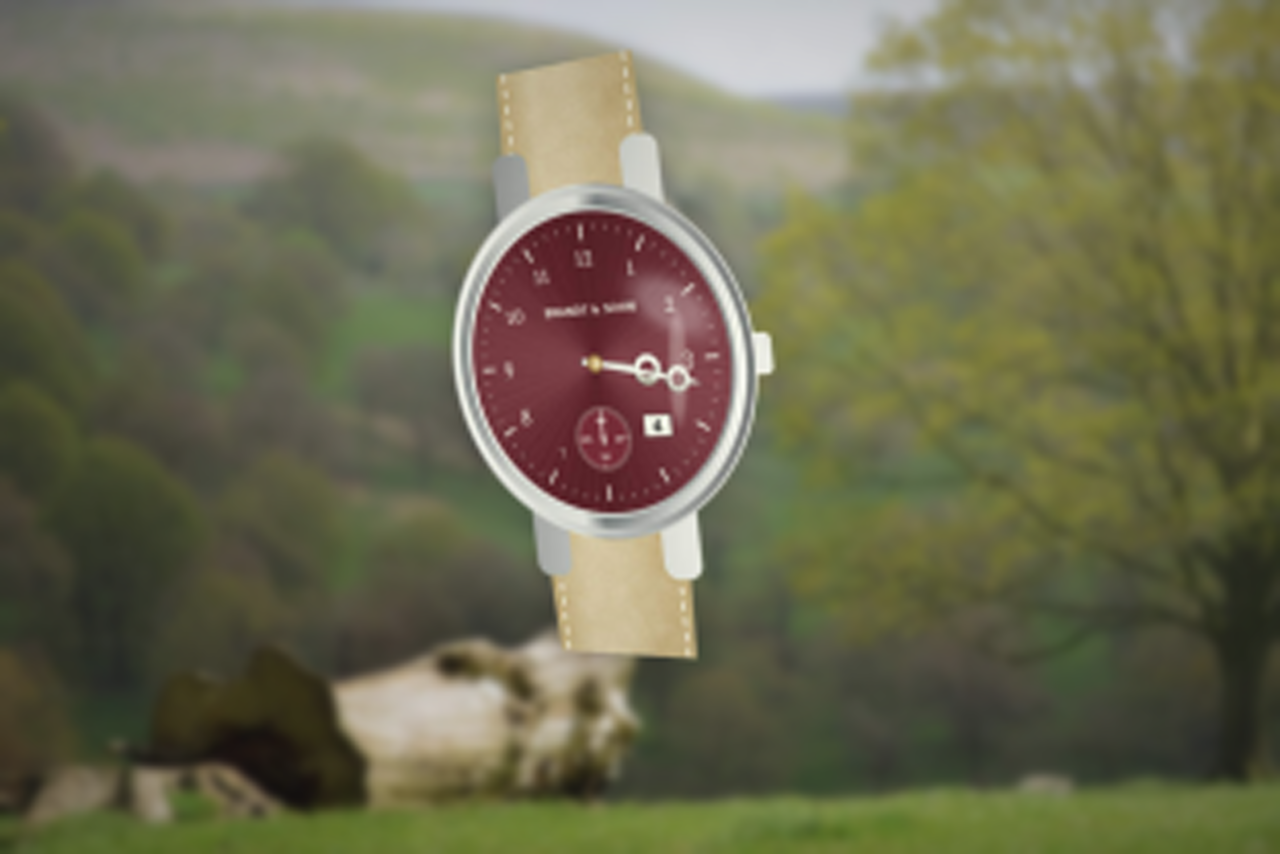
3:17
